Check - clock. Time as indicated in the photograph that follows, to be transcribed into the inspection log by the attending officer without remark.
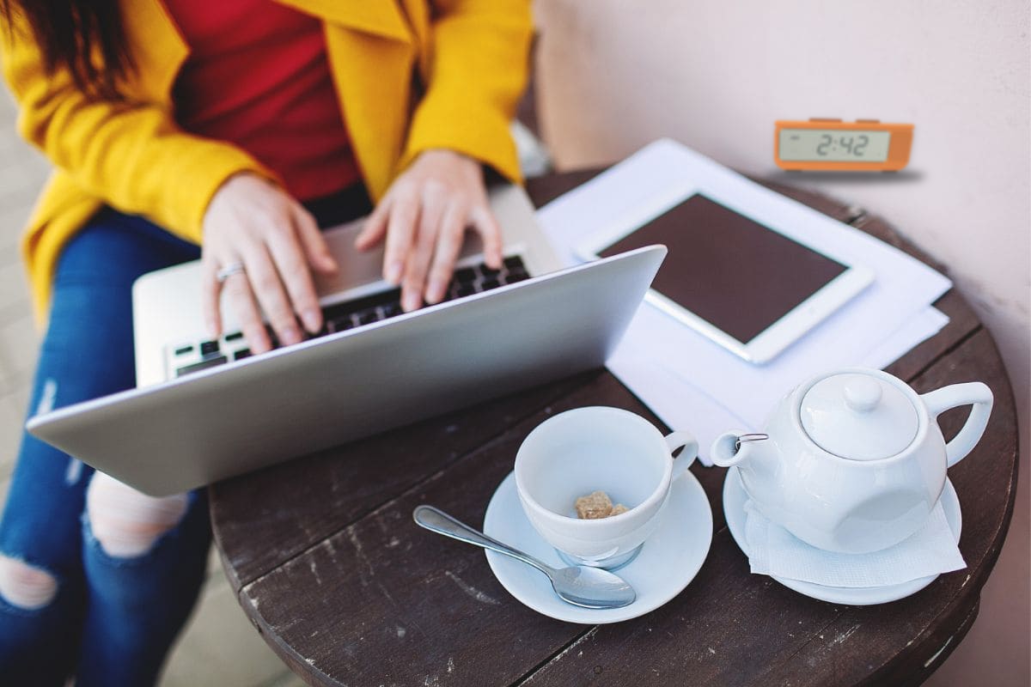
2:42
